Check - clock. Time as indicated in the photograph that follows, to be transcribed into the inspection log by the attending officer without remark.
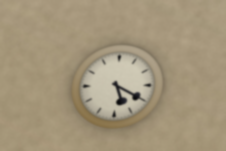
5:20
